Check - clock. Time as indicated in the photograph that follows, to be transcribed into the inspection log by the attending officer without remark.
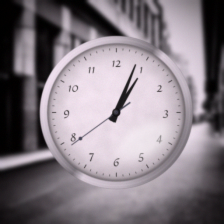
1:03:39
